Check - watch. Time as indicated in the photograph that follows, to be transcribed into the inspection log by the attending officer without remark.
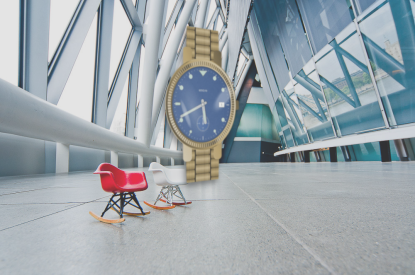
5:41
